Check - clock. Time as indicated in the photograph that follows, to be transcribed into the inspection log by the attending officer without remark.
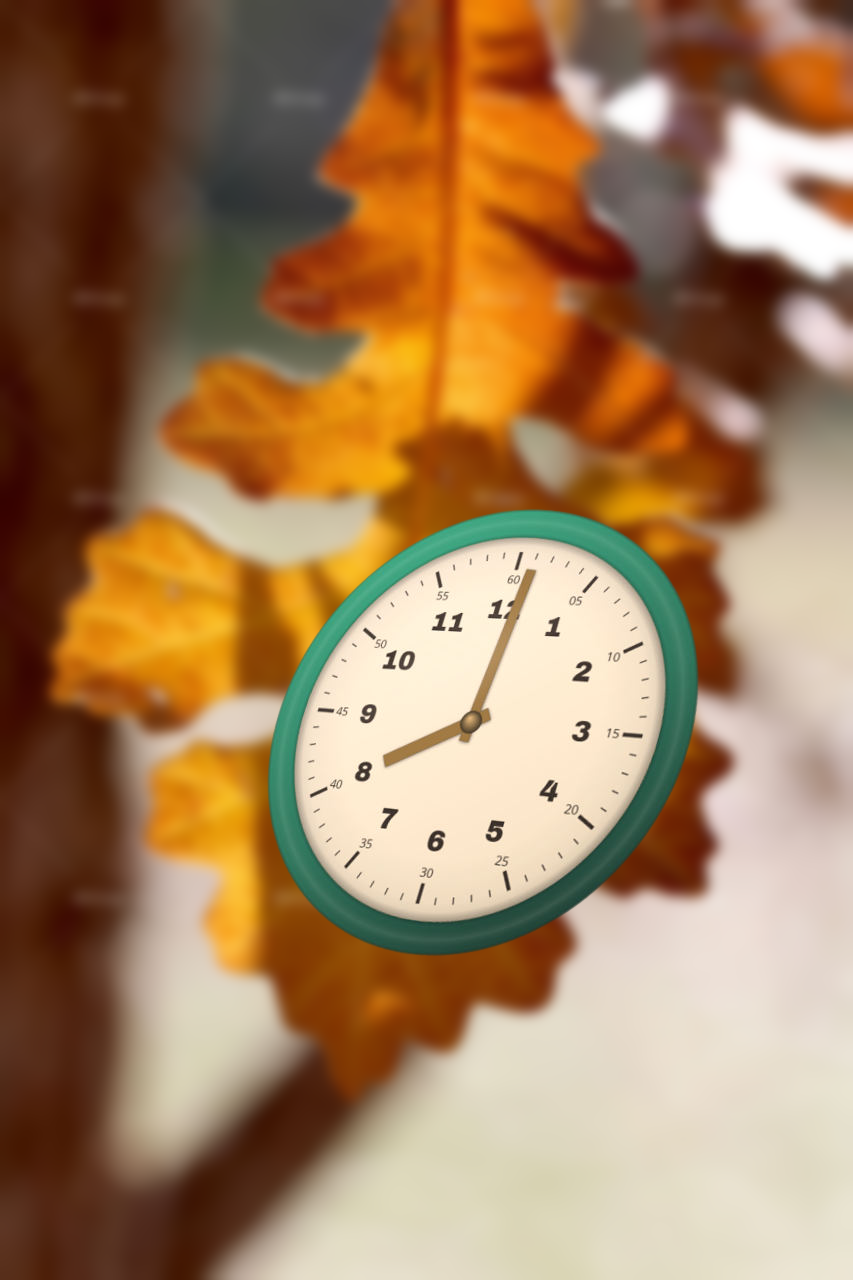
8:01
